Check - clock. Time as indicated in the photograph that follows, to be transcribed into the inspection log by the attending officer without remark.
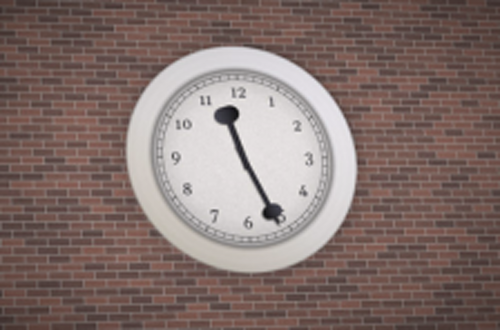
11:26
